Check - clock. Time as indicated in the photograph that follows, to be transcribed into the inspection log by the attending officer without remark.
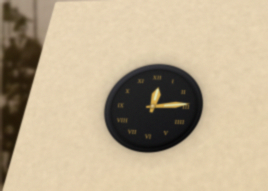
12:14
